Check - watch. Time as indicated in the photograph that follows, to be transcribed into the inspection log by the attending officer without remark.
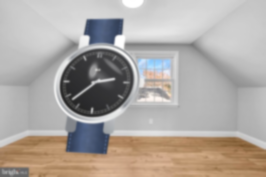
2:38
